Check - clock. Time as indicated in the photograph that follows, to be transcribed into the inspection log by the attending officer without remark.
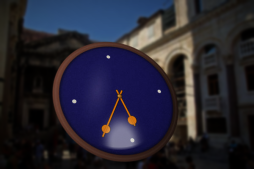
5:36
